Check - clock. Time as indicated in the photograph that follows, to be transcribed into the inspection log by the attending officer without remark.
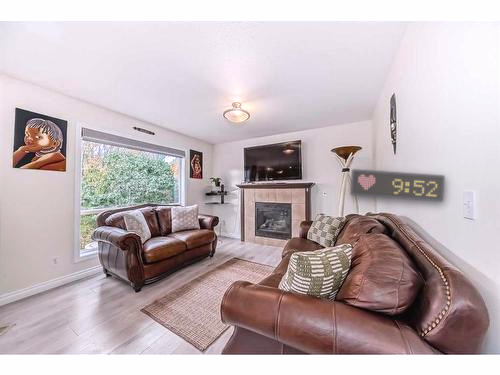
9:52
